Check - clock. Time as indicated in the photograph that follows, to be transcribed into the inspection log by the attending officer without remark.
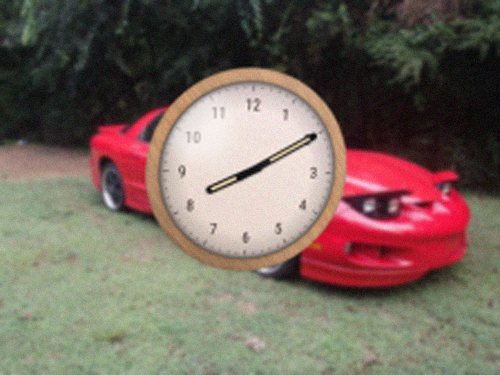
8:10
